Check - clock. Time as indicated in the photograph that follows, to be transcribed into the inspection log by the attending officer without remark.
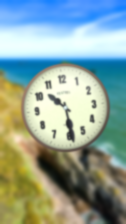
10:29
